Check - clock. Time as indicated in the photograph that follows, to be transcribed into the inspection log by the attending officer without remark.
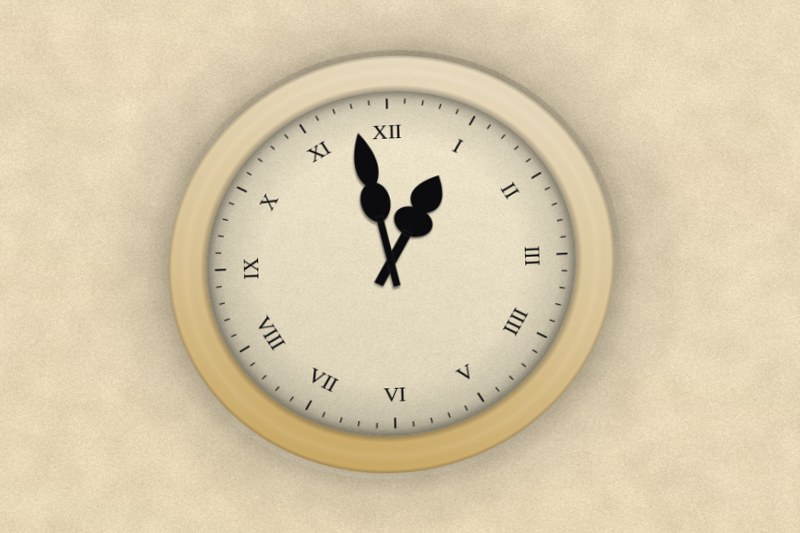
12:58
